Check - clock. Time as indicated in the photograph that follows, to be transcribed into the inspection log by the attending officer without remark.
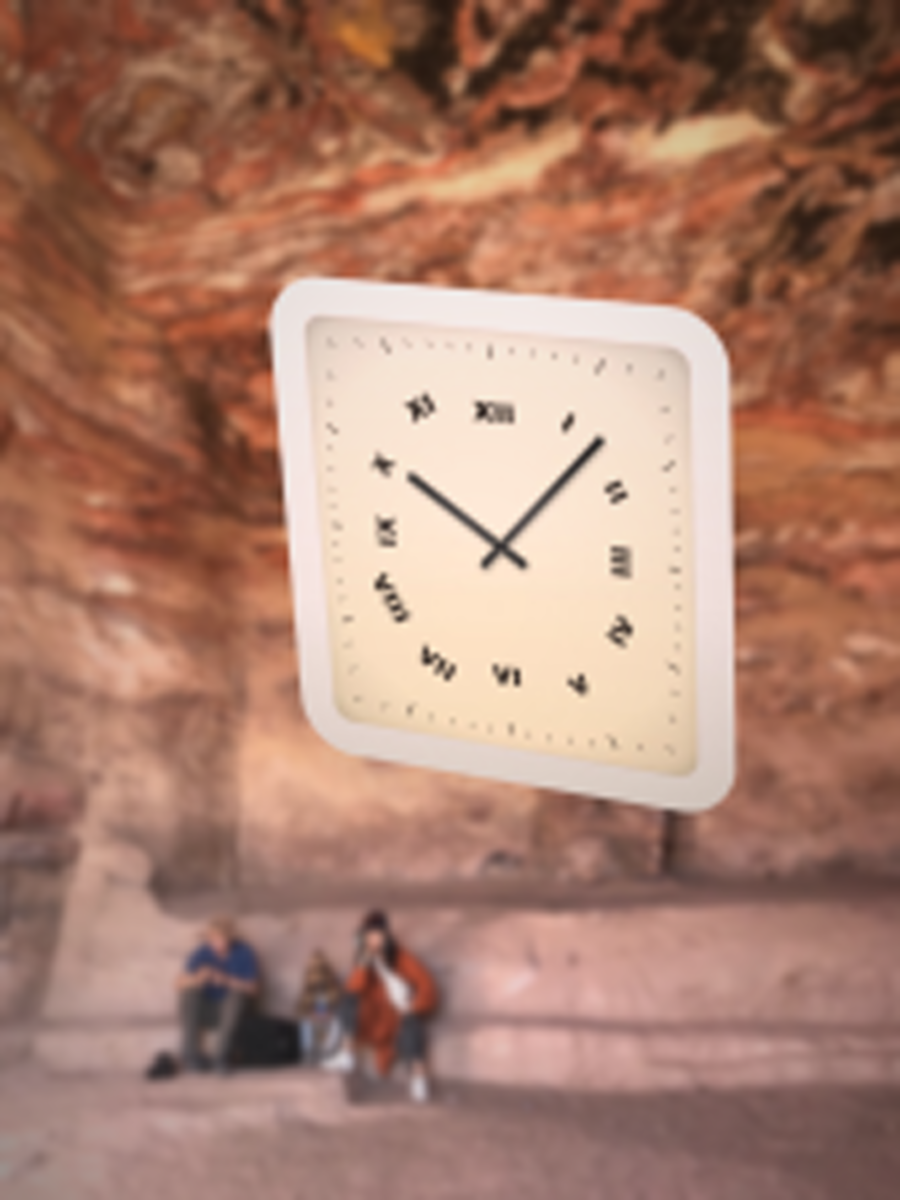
10:07
